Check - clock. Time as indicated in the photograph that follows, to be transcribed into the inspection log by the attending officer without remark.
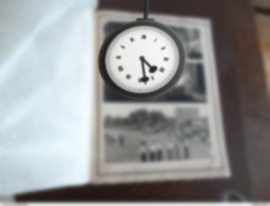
4:28
